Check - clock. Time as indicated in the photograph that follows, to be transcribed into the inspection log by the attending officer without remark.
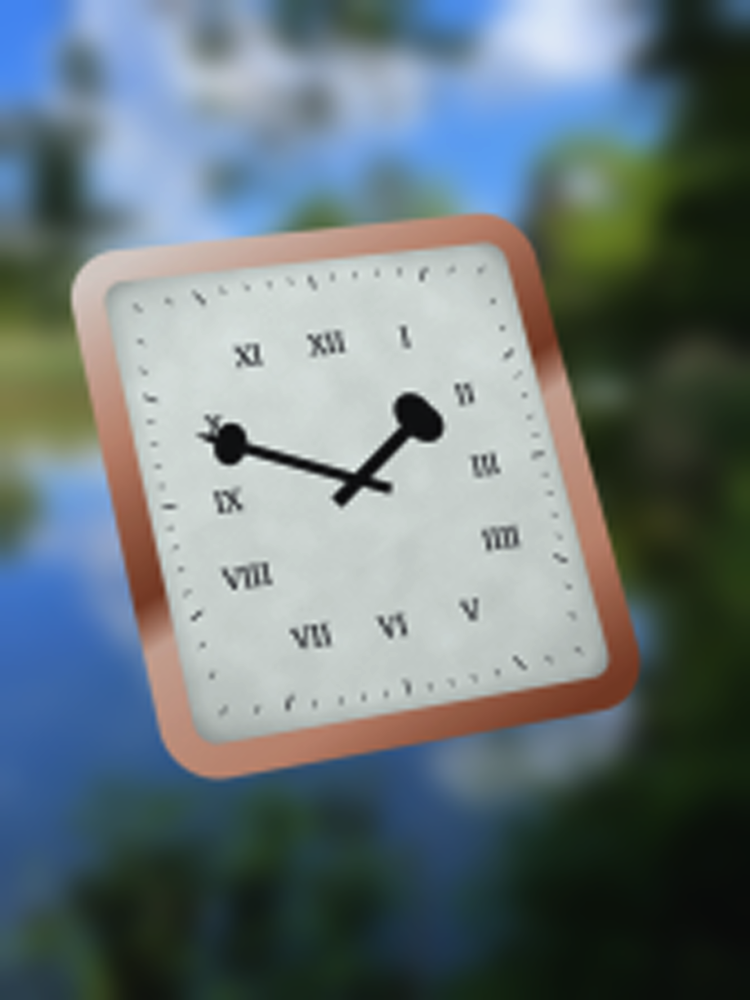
1:49
